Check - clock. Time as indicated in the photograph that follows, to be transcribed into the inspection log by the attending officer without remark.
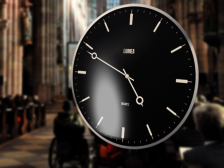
4:49
